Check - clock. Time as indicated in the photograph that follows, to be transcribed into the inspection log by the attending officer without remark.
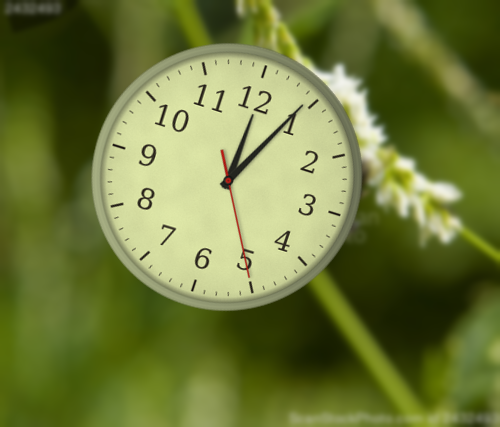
12:04:25
